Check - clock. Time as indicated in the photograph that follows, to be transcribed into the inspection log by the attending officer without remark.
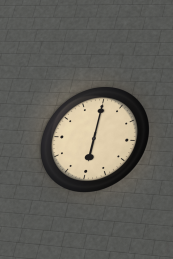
6:00
